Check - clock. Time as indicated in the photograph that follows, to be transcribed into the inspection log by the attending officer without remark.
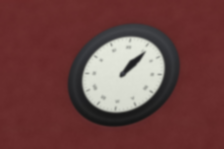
1:06
